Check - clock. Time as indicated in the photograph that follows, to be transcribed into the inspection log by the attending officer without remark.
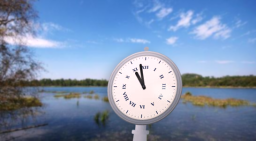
10:58
